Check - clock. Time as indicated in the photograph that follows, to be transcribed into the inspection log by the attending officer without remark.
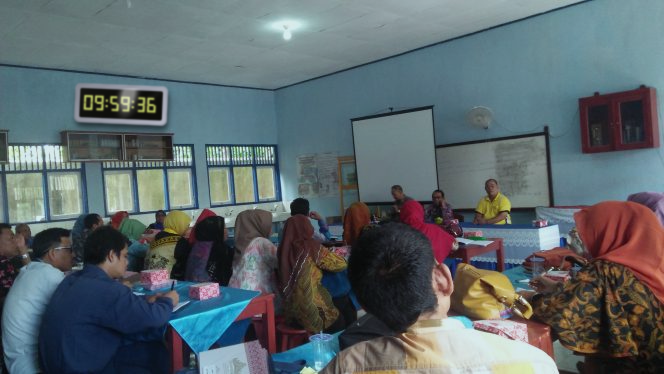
9:59:36
